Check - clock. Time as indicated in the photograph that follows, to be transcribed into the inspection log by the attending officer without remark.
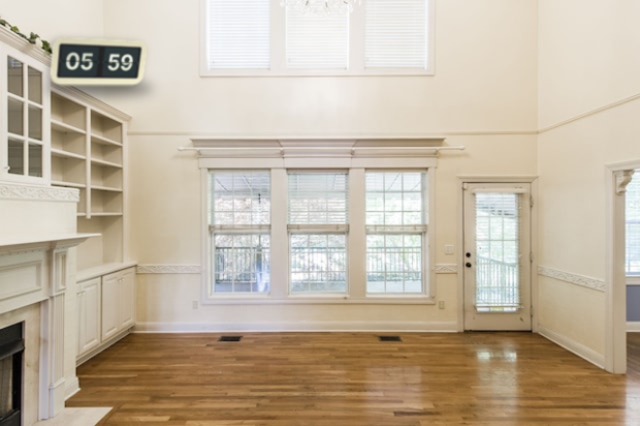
5:59
